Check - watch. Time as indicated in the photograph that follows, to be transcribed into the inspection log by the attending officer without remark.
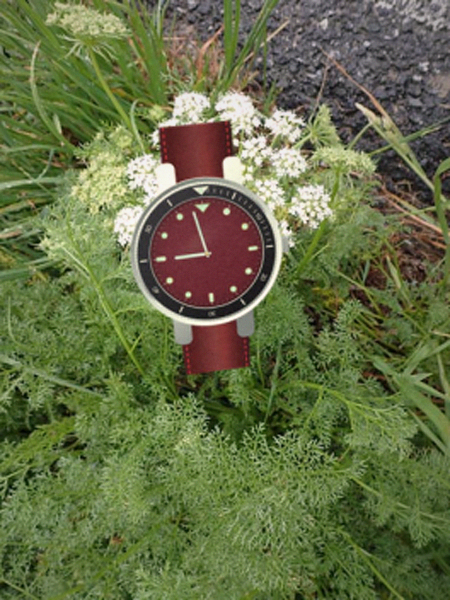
8:58
